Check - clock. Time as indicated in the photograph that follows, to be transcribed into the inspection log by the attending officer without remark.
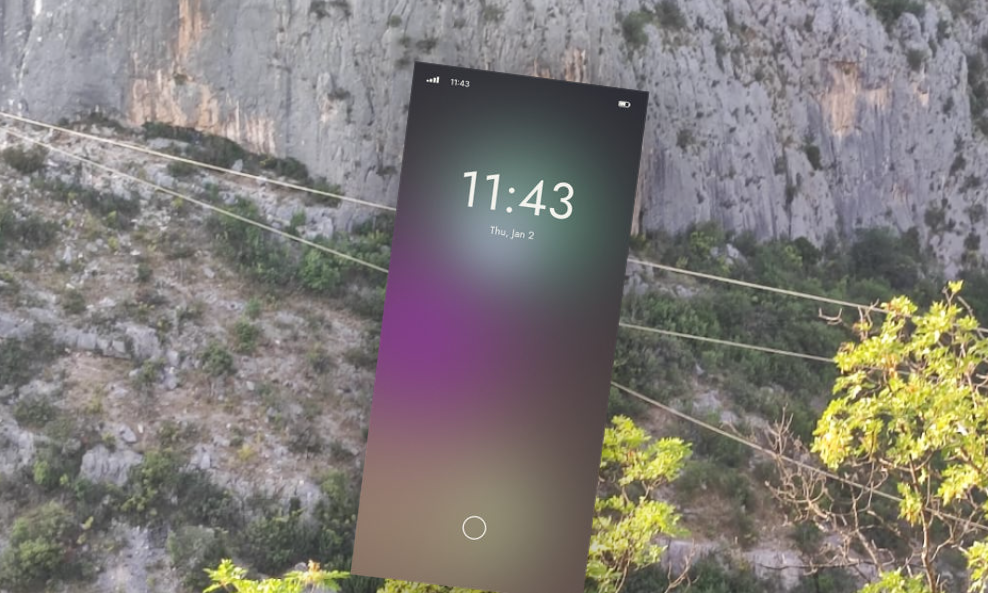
11:43
